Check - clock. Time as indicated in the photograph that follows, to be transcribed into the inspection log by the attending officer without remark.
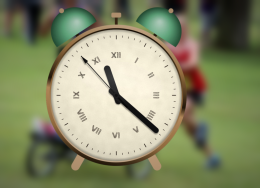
11:21:53
